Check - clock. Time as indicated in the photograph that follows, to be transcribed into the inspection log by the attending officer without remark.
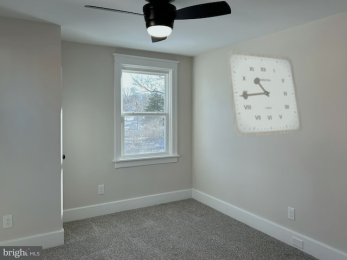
10:44
